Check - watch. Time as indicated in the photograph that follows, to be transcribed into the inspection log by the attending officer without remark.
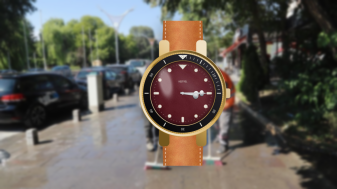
3:15
